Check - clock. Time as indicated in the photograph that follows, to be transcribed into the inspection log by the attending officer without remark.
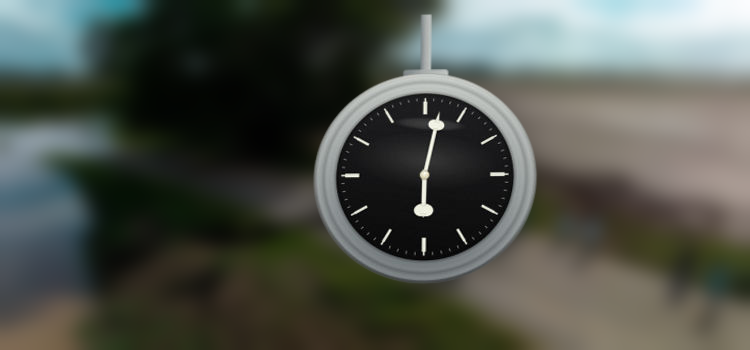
6:02
